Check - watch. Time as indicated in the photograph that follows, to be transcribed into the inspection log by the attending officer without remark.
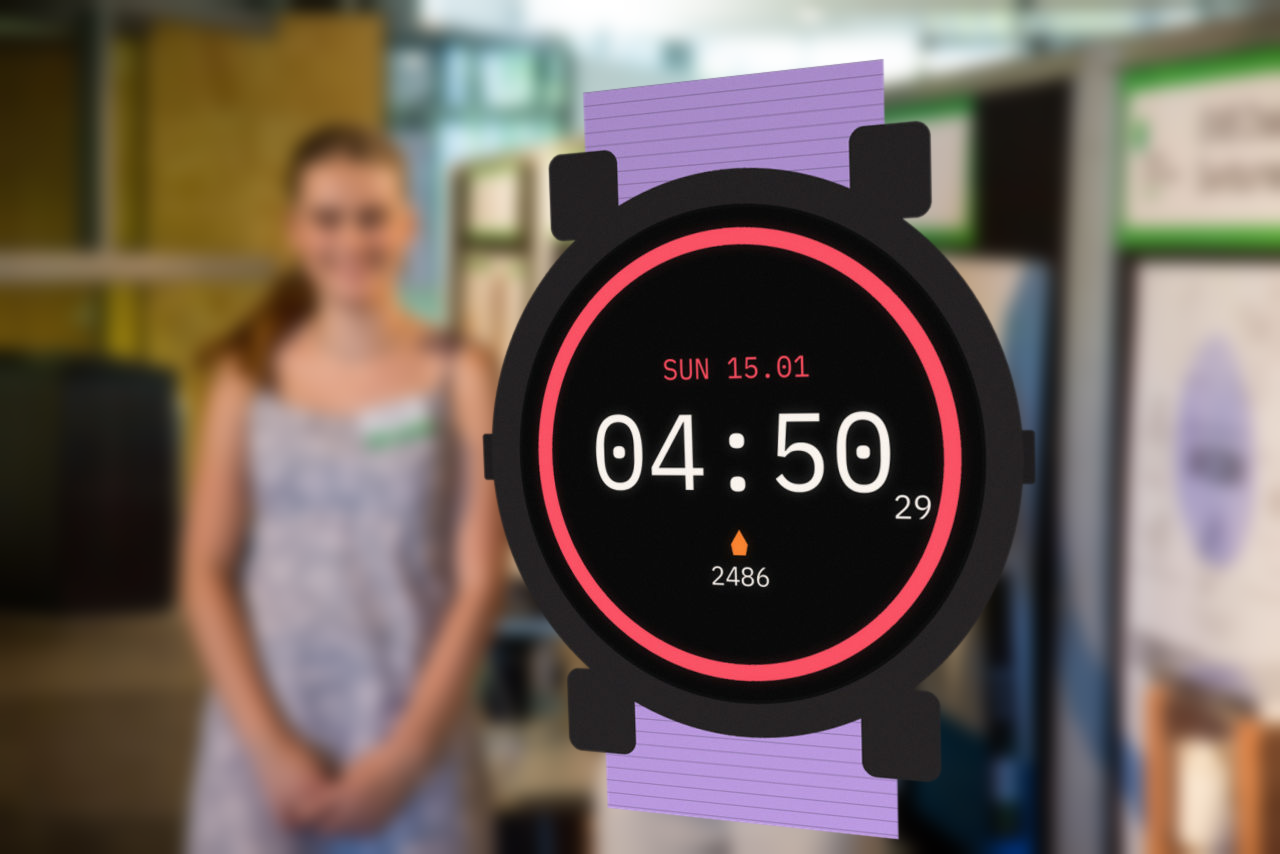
4:50:29
